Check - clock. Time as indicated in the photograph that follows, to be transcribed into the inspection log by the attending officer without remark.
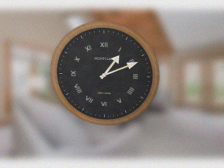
1:11
